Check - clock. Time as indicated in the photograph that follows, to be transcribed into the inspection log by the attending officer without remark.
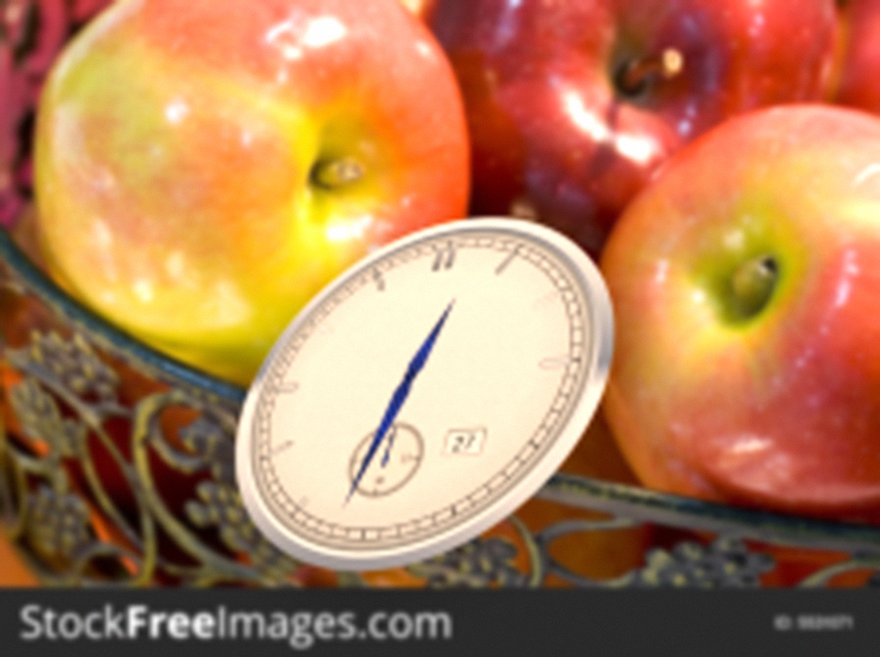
12:32
